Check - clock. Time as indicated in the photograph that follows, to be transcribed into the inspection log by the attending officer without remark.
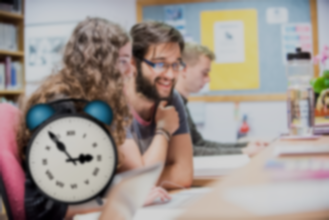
2:54
